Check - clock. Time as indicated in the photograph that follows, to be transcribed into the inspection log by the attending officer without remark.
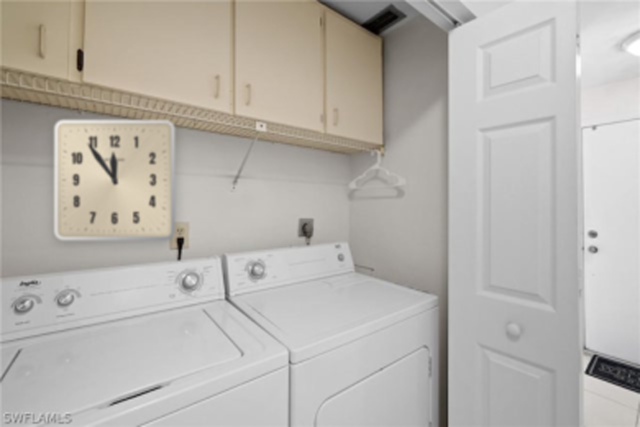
11:54
